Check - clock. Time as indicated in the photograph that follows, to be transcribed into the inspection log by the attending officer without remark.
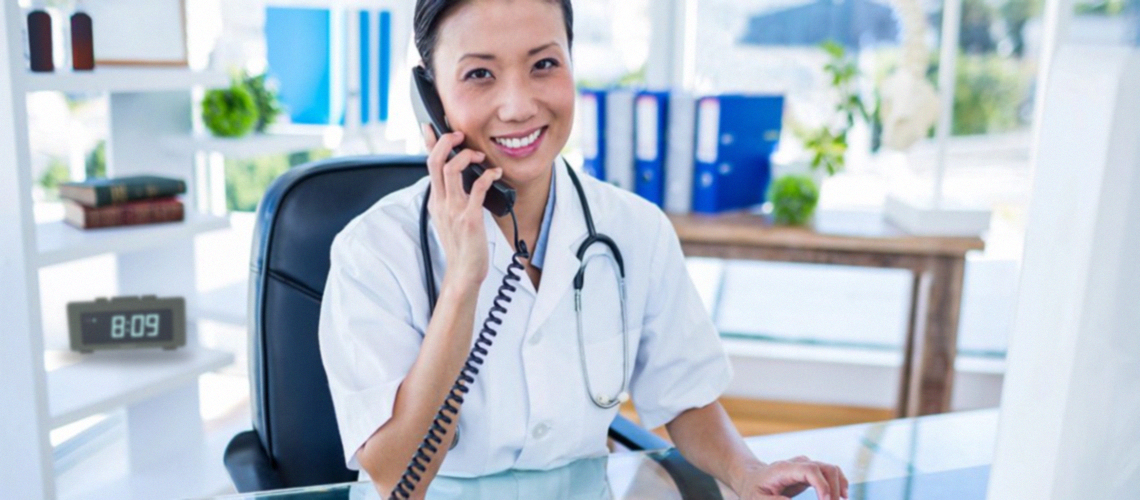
8:09
